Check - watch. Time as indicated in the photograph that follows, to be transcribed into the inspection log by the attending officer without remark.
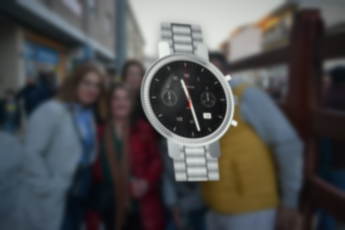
11:28
